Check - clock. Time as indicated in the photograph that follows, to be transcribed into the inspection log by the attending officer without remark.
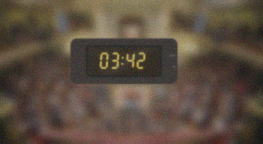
3:42
